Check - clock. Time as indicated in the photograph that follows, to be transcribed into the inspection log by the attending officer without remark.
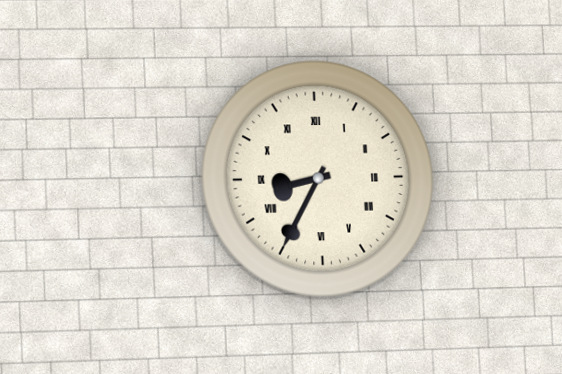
8:35
